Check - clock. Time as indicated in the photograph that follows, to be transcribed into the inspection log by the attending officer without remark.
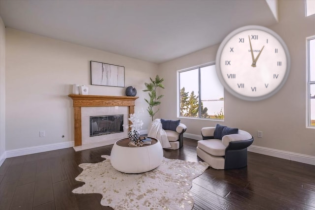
12:58
